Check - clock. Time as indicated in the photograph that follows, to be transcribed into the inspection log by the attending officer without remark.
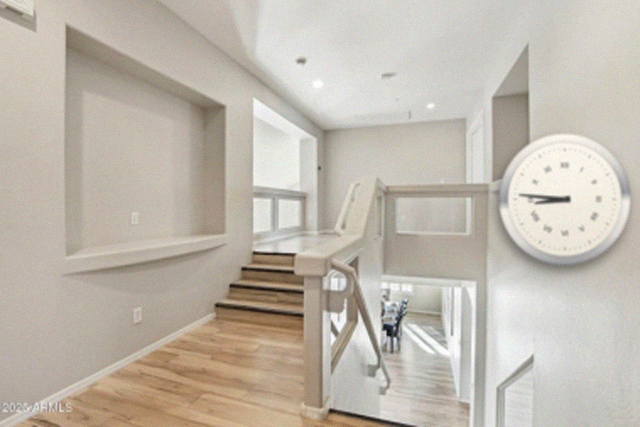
8:46
